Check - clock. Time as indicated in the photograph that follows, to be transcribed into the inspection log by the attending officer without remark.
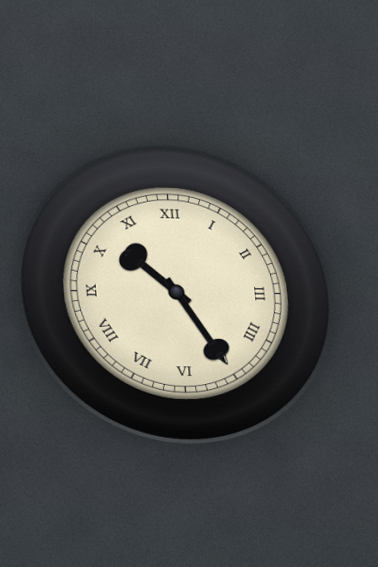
10:25
